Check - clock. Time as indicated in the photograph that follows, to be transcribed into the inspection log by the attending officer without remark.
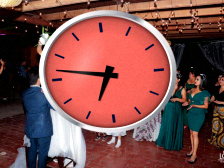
6:47
